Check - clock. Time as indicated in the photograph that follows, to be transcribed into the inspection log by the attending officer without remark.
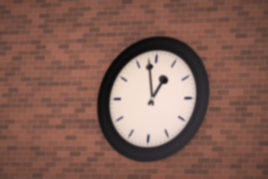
12:58
